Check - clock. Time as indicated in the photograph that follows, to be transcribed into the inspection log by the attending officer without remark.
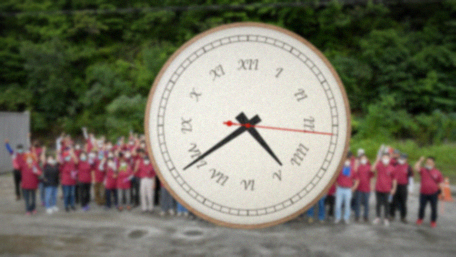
4:39:16
